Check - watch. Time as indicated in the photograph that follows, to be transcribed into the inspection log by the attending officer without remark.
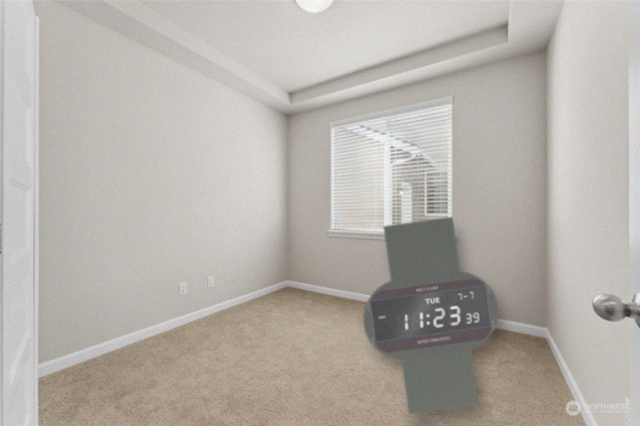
11:23
